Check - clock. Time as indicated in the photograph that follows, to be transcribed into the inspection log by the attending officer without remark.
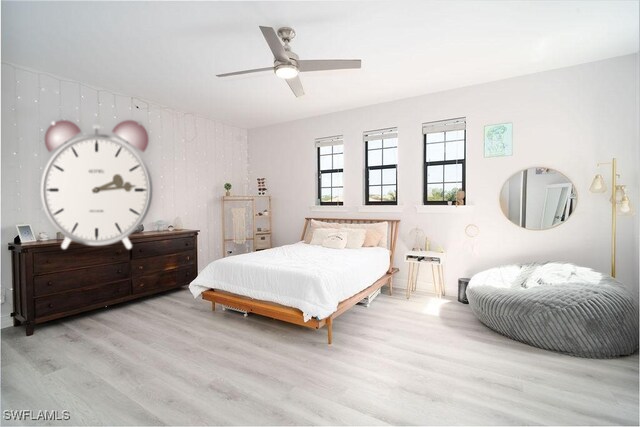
2:14
